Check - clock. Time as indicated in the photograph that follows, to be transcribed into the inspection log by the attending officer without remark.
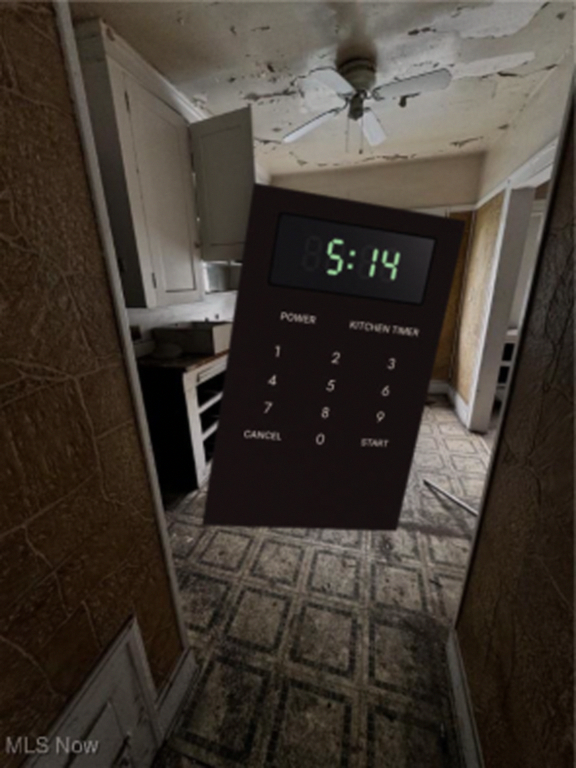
5:14
